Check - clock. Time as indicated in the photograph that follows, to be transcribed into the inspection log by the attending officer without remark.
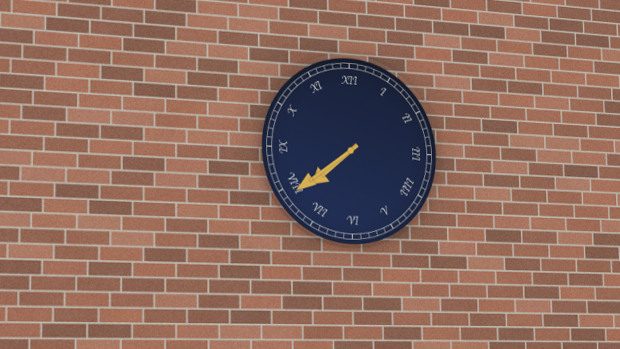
7:39
